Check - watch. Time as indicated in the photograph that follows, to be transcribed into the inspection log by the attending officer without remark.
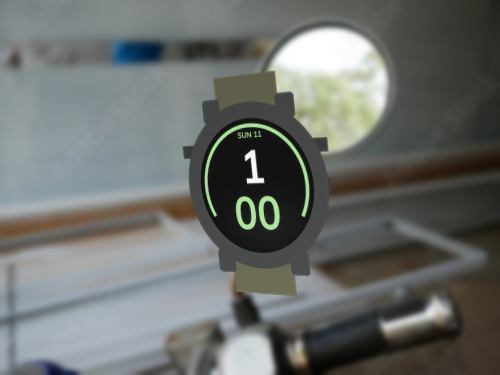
1:00
